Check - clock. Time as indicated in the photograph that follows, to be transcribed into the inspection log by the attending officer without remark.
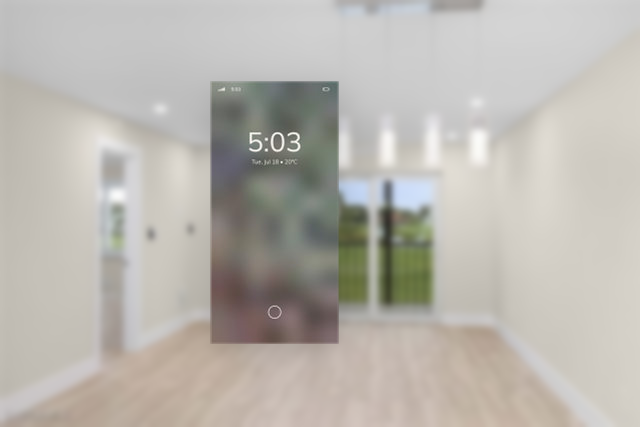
5:03
